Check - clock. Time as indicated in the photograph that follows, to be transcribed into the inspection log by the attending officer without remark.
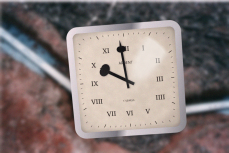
9:59
